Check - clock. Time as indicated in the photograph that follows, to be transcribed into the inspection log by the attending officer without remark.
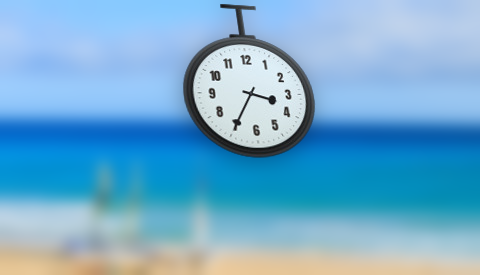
3:35
